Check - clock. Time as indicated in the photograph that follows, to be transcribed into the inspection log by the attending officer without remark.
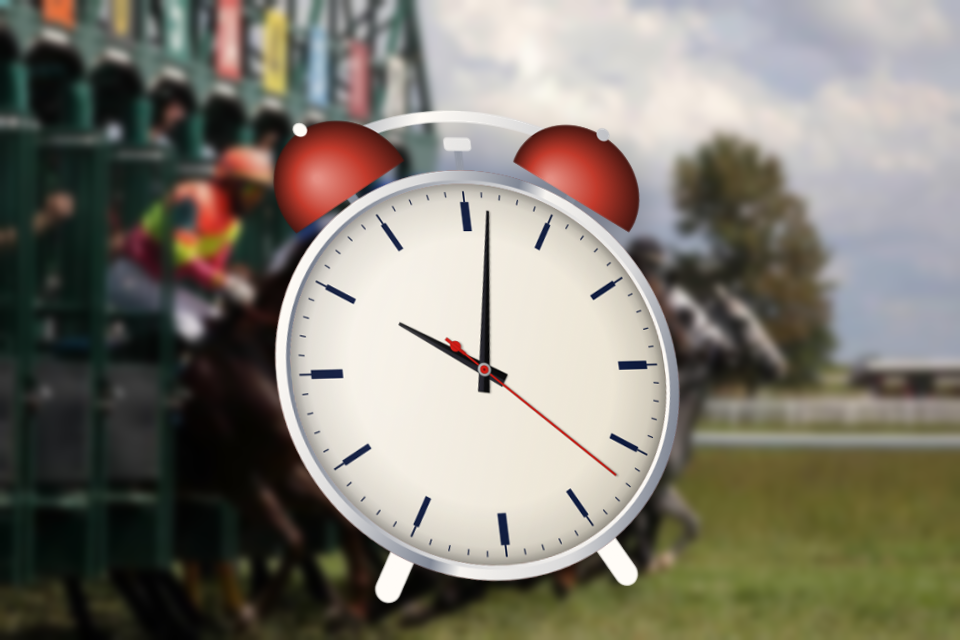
10:01:22
